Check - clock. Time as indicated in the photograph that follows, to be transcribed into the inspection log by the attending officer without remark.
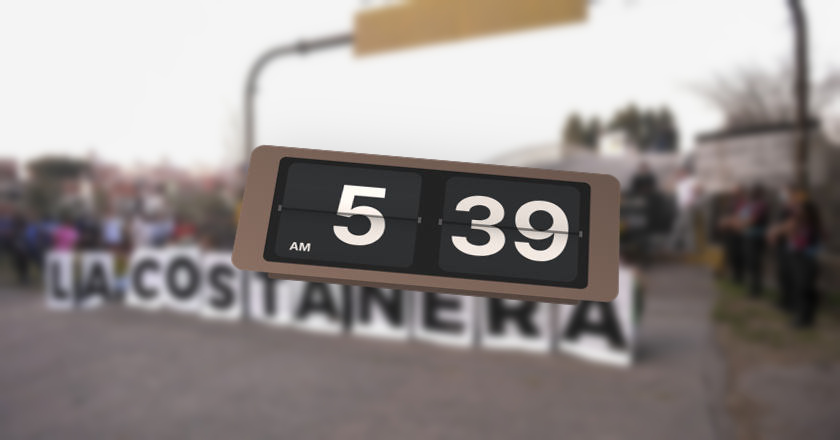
5:39
